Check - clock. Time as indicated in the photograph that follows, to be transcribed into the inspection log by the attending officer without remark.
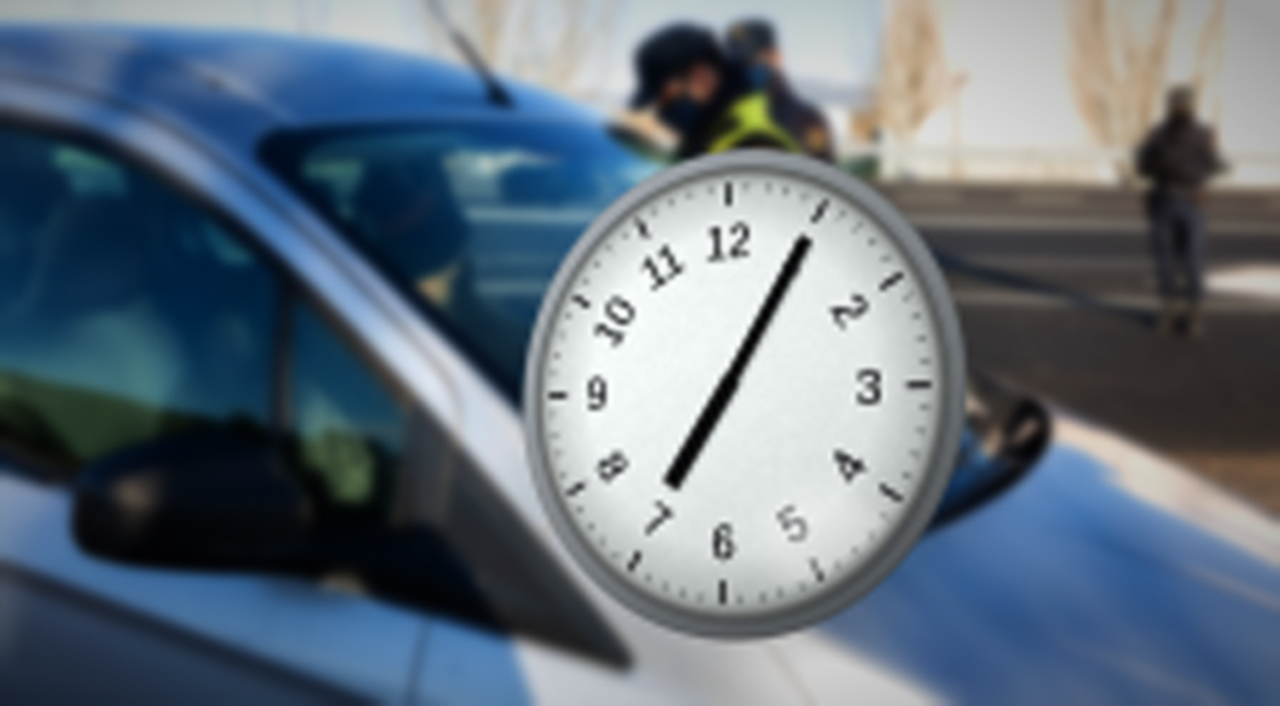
7:05
